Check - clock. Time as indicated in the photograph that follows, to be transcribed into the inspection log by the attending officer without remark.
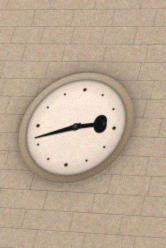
2:42
